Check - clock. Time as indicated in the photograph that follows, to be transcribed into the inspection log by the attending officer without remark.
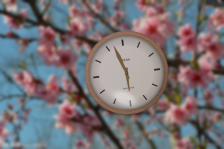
5:57
